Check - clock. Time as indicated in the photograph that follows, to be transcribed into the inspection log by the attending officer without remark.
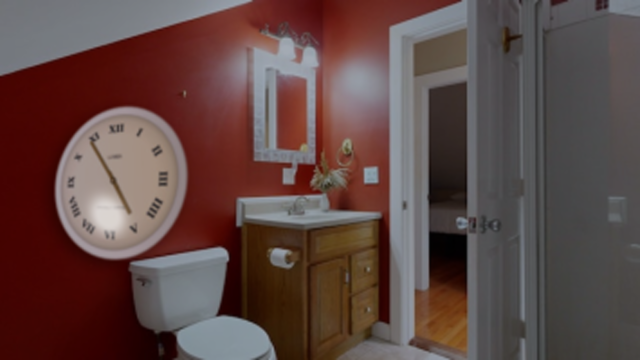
4:54
